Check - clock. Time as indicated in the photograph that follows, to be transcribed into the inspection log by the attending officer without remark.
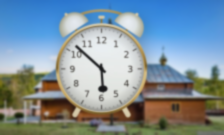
5:52
